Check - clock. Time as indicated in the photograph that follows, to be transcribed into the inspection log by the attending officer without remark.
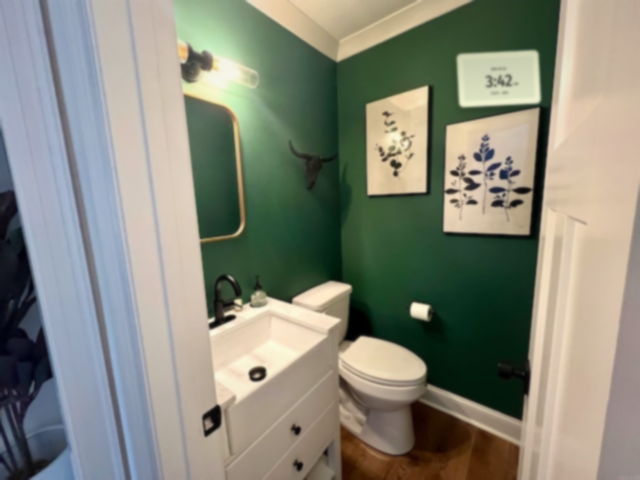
3:42
